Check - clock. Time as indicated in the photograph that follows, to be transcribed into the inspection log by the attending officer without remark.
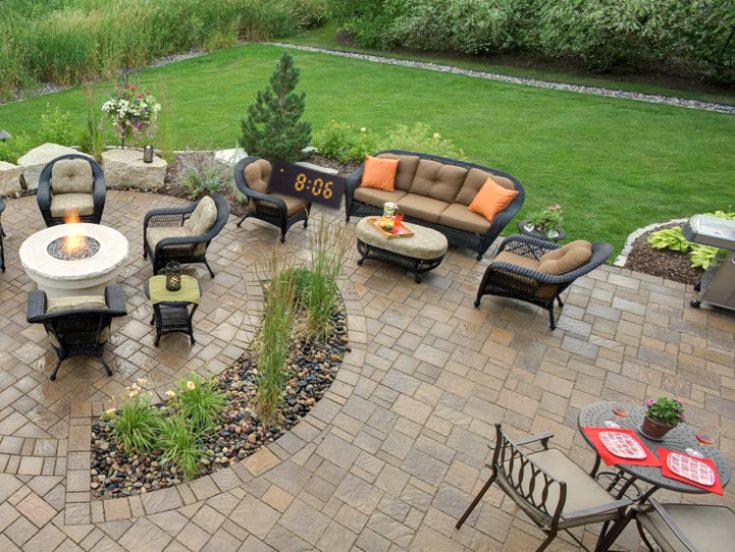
8:06
